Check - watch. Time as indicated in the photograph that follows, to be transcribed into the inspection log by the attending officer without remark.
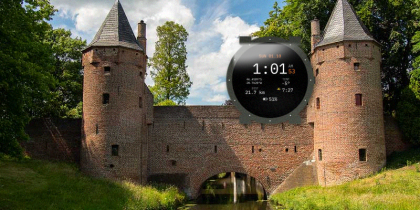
1:01
